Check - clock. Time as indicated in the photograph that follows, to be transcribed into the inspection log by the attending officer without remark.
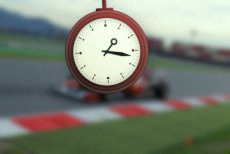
1:17
